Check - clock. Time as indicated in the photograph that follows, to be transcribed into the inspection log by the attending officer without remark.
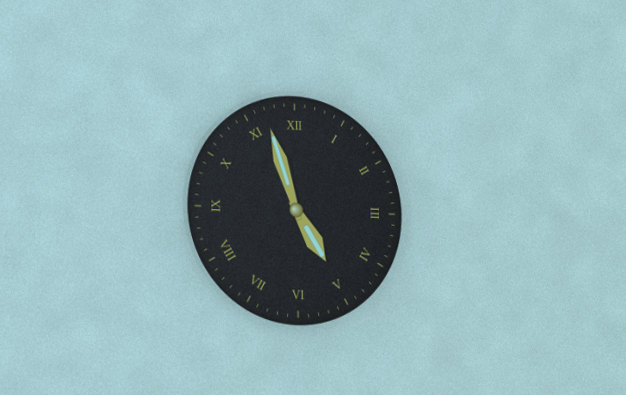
4:57
